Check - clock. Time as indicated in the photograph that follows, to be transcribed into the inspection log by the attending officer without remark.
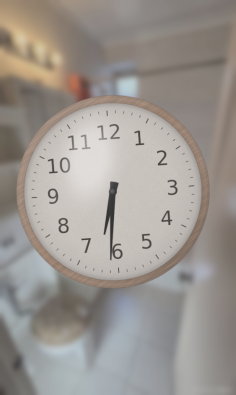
6:31
